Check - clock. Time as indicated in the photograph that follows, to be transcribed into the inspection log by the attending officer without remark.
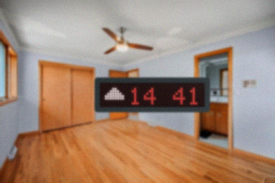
14:41
